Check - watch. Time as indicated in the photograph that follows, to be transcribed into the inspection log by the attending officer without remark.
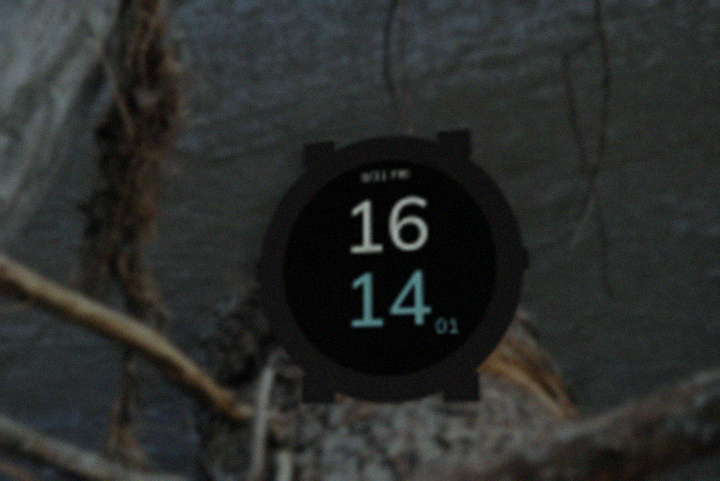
16:14
